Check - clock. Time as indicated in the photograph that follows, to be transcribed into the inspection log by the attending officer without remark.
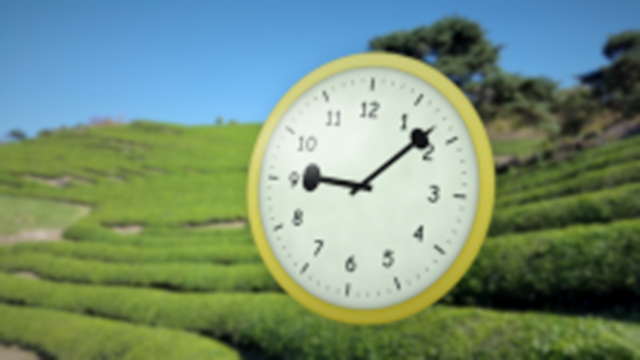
9:08
